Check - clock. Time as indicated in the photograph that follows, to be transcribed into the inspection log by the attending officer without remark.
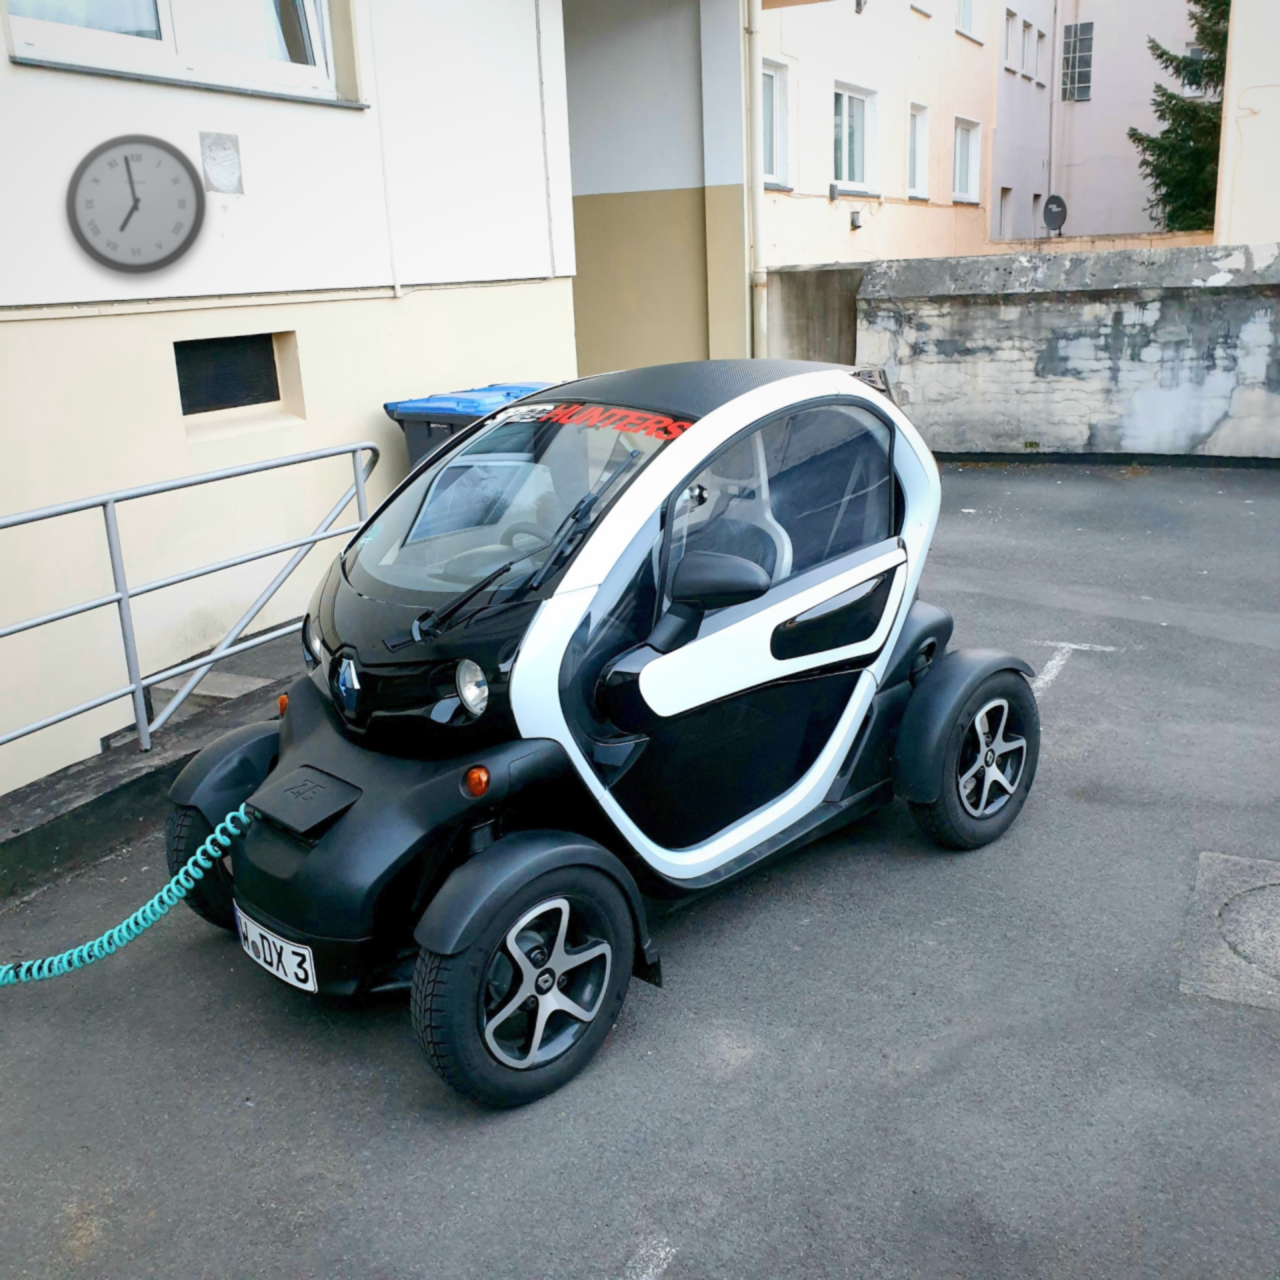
6:58
